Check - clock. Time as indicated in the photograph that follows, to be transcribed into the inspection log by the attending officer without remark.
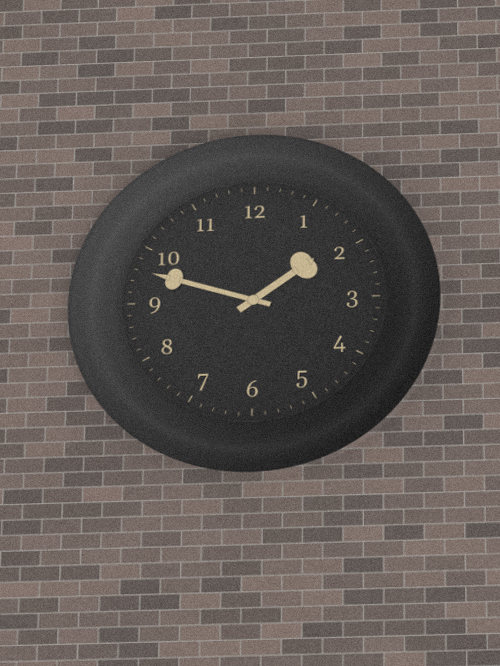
1:48
